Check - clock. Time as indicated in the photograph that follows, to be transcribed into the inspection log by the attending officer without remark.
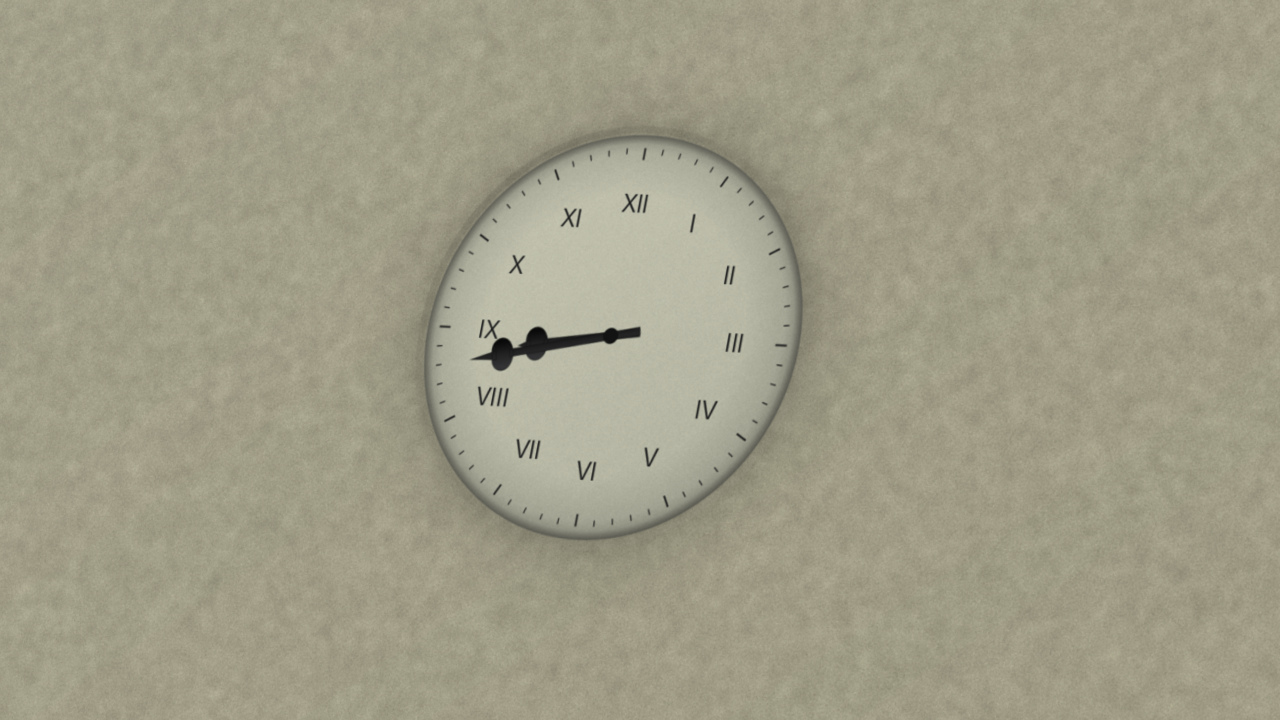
8:43
